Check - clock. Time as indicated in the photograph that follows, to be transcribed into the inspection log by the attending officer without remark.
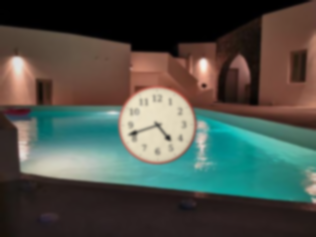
4:42
